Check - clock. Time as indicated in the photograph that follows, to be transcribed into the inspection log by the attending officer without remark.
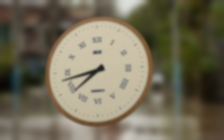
7:43
